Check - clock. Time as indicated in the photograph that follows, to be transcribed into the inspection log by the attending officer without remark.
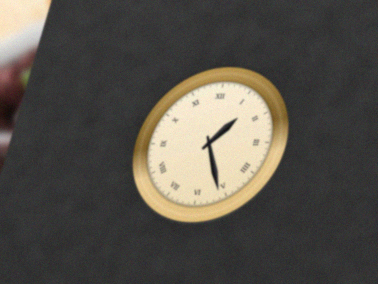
1:26
